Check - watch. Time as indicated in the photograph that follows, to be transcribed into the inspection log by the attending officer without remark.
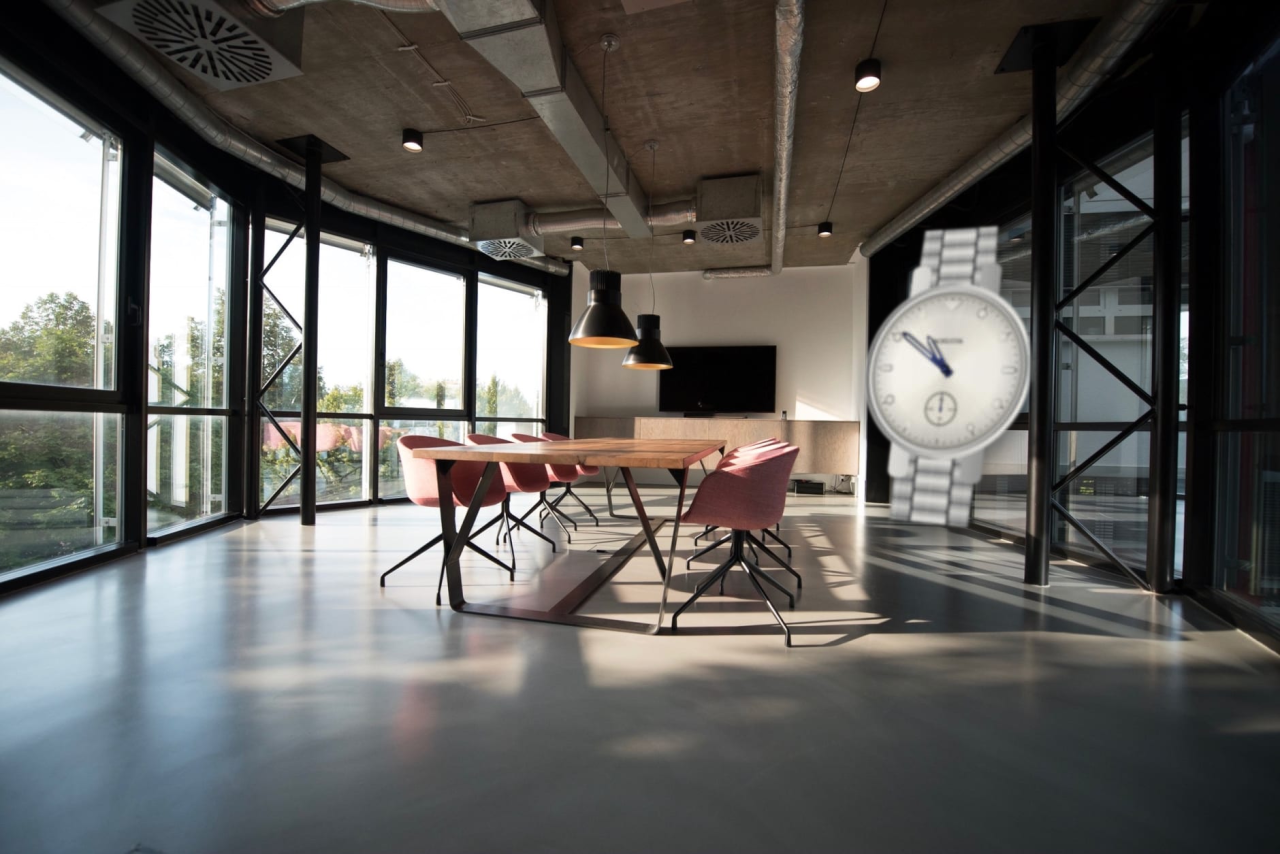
10:51
